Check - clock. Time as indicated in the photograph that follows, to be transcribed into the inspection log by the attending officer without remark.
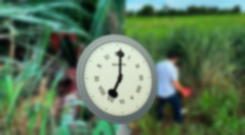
7:01
